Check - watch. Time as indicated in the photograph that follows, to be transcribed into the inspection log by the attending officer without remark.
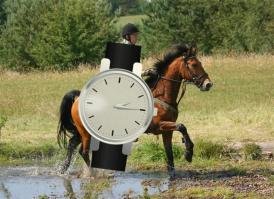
2:15
